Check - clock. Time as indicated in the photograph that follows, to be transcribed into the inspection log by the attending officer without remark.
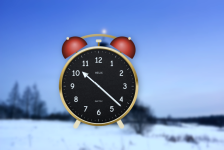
10:22
